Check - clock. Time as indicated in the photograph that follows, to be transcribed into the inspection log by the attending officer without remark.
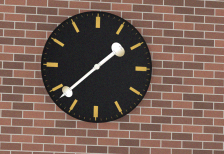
1:38
